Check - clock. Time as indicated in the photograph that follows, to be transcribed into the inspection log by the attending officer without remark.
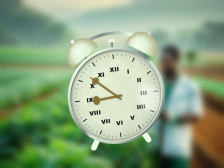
8:52
